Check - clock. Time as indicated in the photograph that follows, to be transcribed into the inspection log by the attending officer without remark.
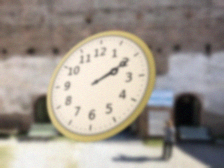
2:10
